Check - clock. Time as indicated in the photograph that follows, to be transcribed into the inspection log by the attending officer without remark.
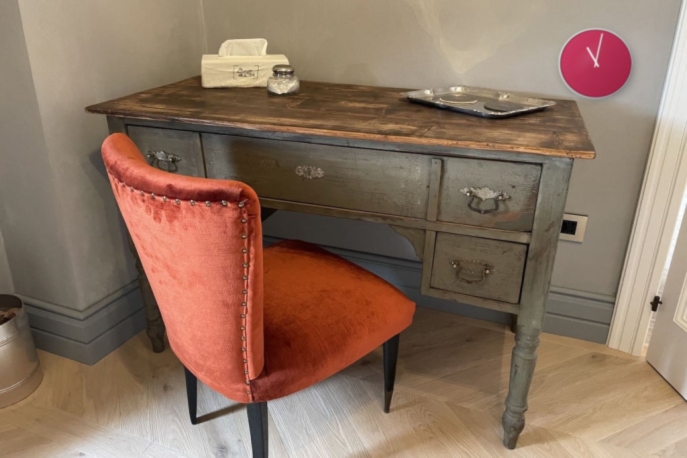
11:02
